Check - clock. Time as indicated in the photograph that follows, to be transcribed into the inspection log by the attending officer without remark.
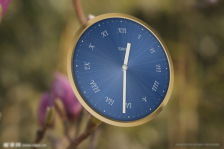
12:31
